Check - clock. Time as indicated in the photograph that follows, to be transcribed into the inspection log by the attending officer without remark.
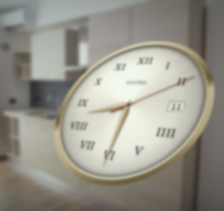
8:30:10
